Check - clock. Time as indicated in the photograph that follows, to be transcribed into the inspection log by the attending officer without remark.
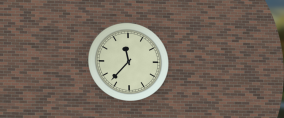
11:37
